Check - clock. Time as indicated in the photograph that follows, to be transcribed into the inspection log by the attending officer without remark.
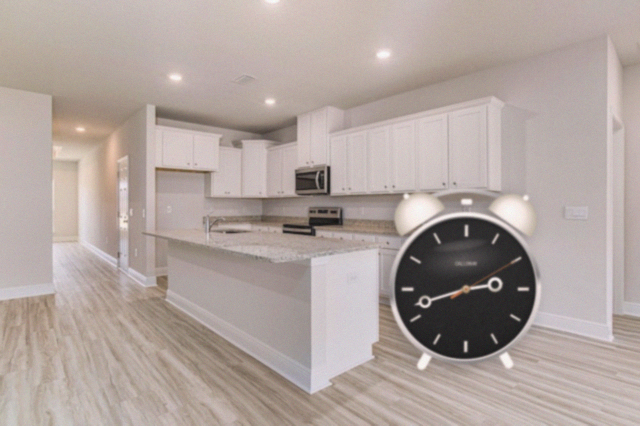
2:42:10
